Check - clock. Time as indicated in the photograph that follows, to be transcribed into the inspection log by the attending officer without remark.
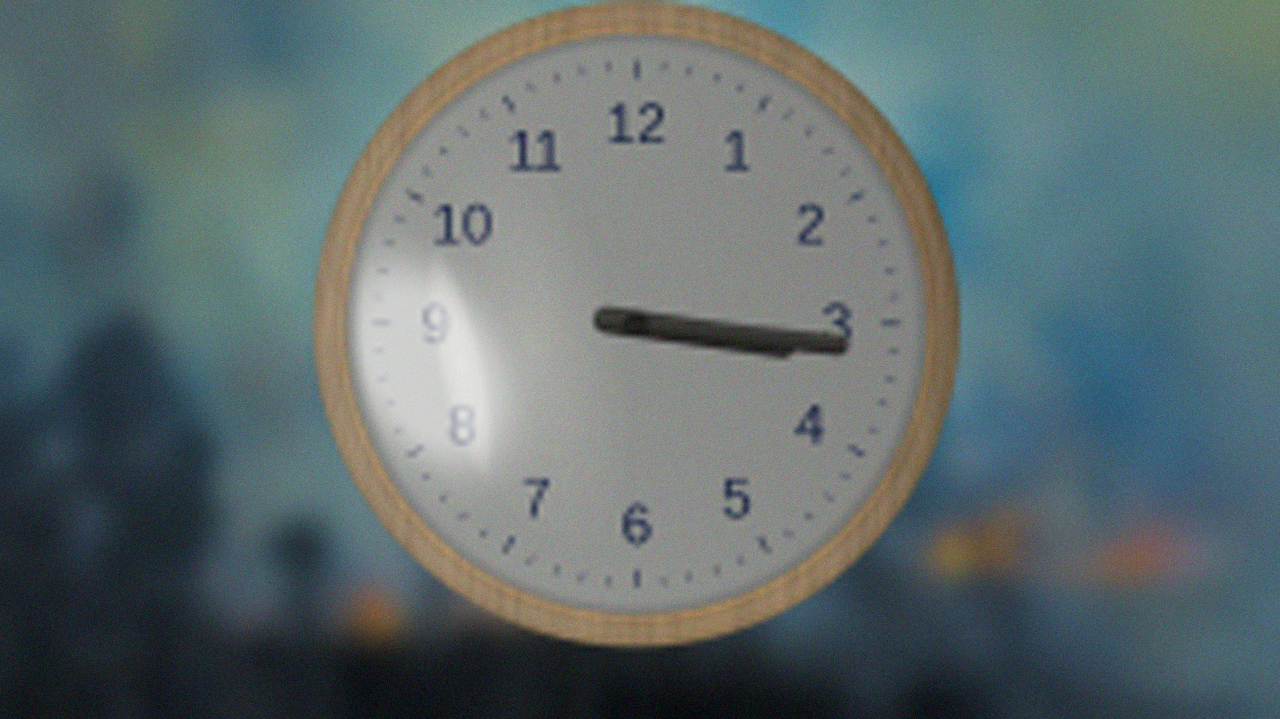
3:16
